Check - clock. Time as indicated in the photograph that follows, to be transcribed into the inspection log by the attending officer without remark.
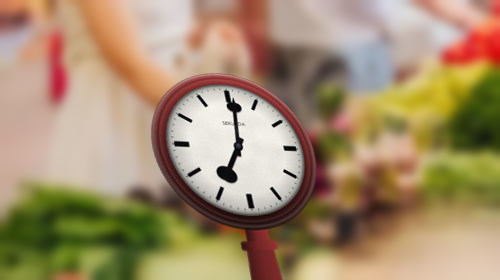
7:01
